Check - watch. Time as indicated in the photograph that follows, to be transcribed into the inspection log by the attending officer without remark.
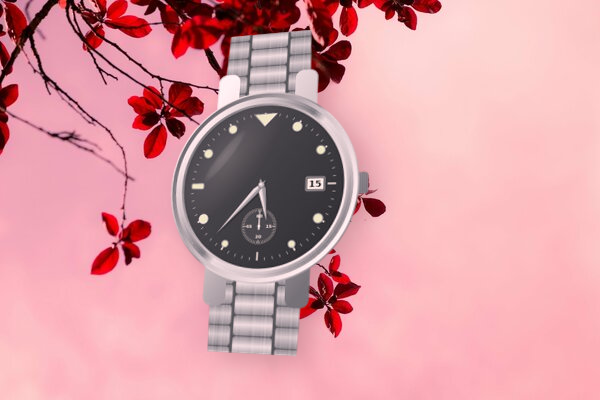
5:37
